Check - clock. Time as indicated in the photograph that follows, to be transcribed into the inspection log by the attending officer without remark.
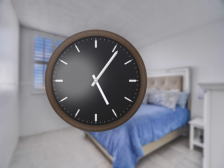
5:06
